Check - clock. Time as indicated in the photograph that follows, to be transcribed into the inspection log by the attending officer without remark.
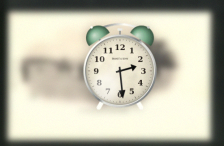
2:29
